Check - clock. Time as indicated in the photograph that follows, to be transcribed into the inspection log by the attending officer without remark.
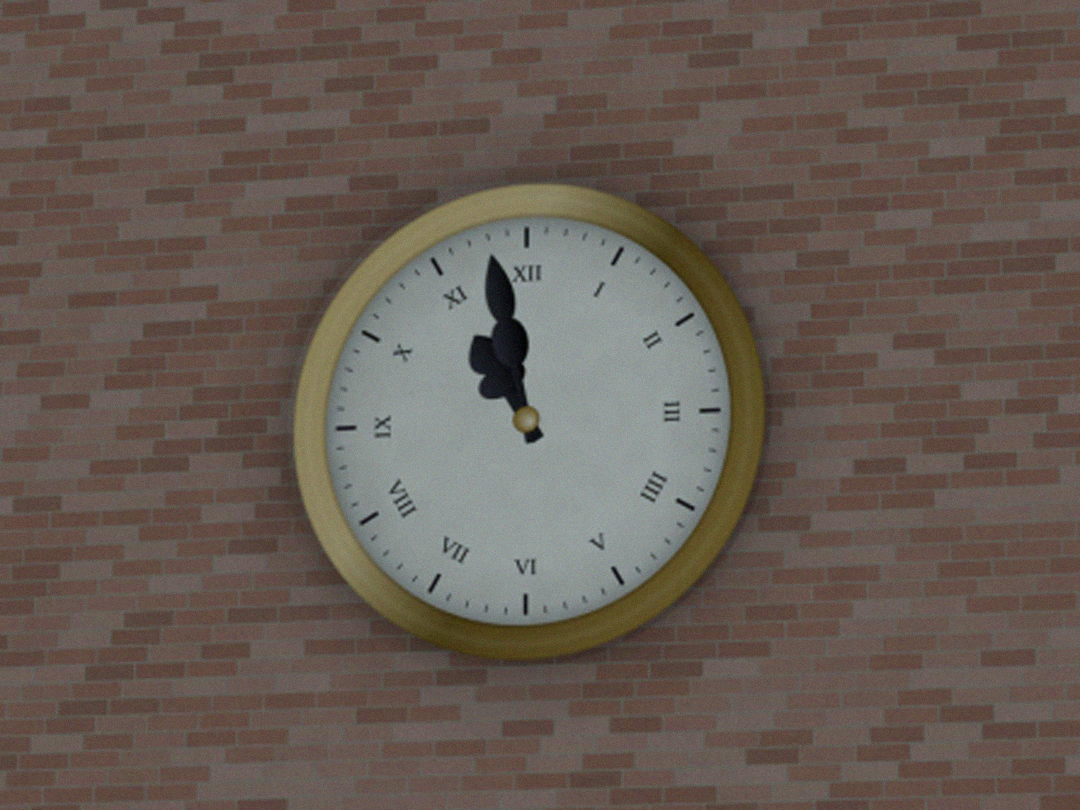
10:58
